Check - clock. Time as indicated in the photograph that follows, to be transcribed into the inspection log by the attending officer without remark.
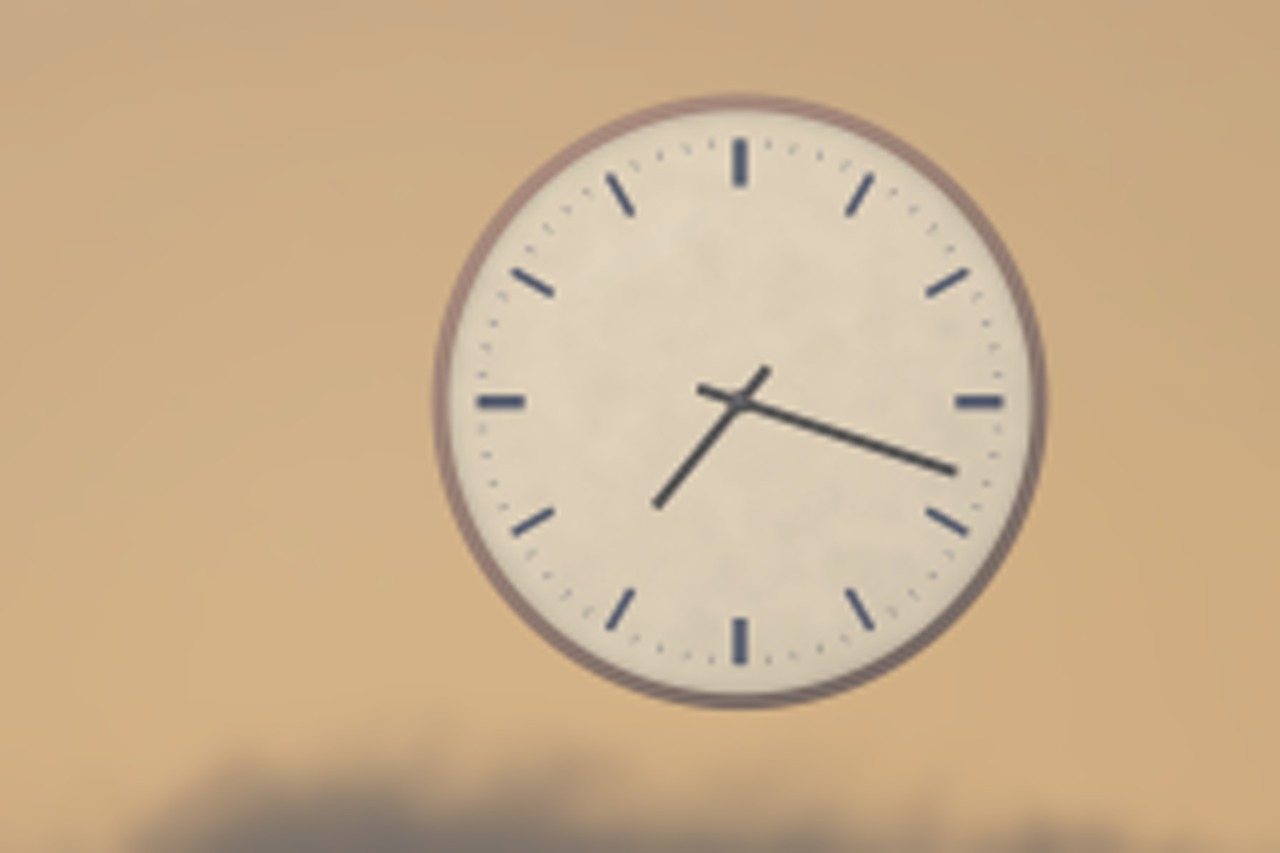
7:18
